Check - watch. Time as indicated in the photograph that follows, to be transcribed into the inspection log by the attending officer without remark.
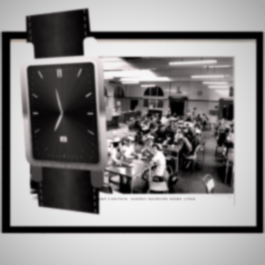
6:58
